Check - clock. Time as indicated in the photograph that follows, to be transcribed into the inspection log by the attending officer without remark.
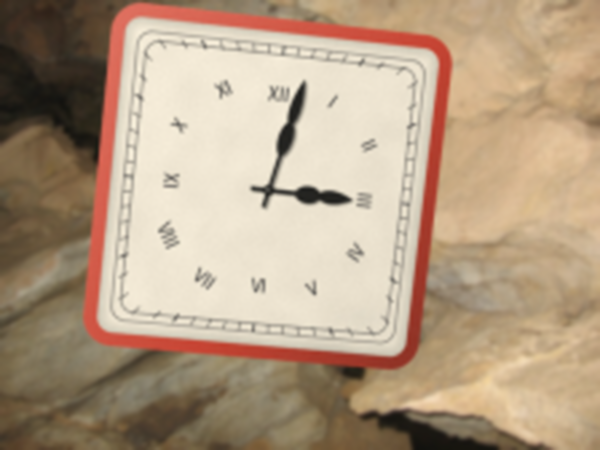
3:02
